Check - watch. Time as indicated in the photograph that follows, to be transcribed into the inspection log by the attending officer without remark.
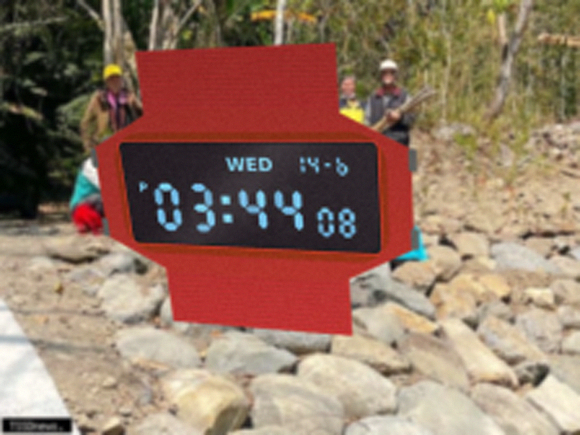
3:44:08
